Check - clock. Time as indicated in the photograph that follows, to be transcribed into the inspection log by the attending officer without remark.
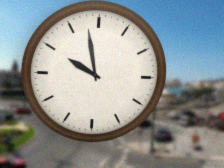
9:58
